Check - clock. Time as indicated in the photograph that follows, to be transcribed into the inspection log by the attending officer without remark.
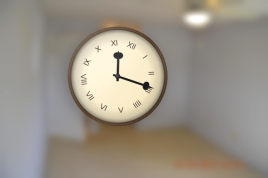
11:14
